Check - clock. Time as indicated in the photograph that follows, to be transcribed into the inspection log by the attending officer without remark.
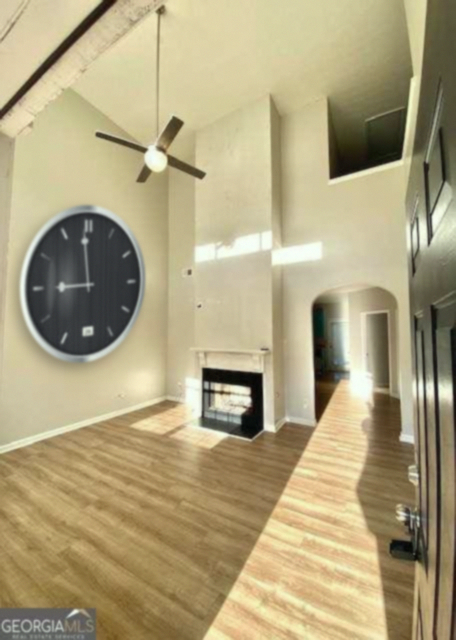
8:59
